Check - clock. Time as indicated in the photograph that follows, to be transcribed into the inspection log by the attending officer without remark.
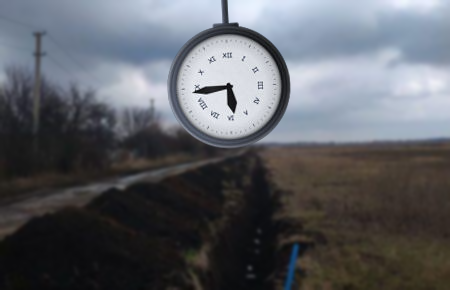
5:44
